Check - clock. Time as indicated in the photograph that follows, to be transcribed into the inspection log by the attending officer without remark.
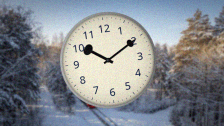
10:10
